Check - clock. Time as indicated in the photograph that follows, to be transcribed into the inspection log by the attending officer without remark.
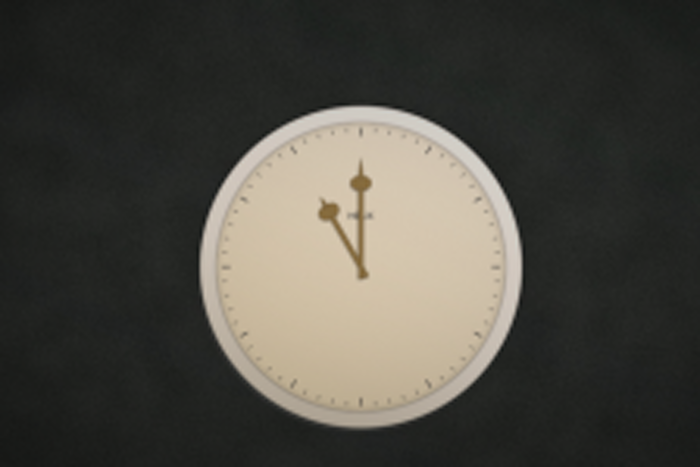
11:00
